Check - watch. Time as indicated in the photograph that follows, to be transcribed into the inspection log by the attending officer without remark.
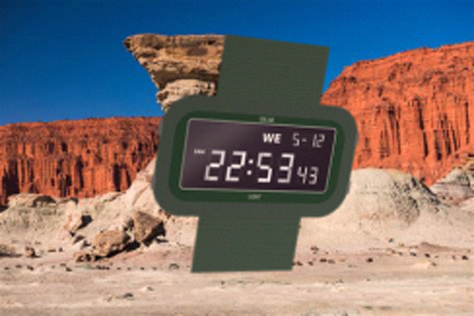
22:53:43
